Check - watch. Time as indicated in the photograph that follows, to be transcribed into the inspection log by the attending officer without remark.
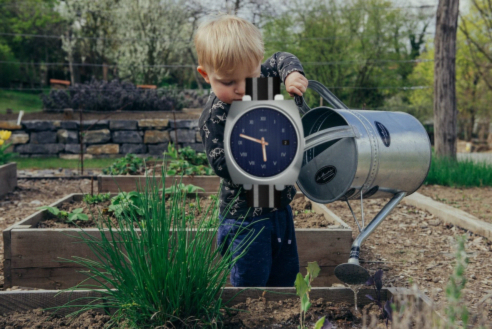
5:48
